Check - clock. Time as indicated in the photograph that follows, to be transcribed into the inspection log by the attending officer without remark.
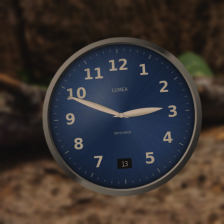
2:49
